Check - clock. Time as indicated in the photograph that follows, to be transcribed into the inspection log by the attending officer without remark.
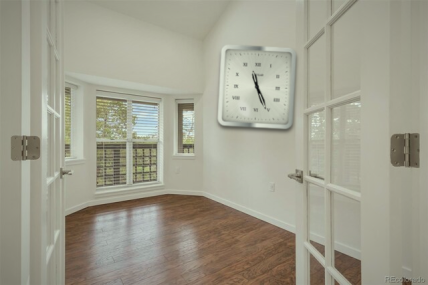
11:26
